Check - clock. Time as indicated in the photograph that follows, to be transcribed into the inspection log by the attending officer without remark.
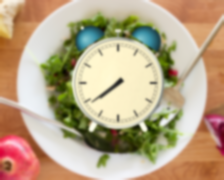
7:39
